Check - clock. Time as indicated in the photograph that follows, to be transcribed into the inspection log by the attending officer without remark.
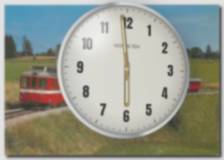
5:59
